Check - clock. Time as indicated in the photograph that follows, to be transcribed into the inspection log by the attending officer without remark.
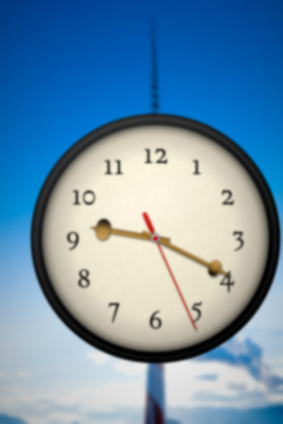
9:19:26
